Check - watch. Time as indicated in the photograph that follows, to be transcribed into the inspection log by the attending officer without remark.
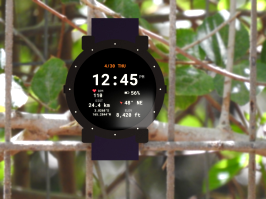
12:45
